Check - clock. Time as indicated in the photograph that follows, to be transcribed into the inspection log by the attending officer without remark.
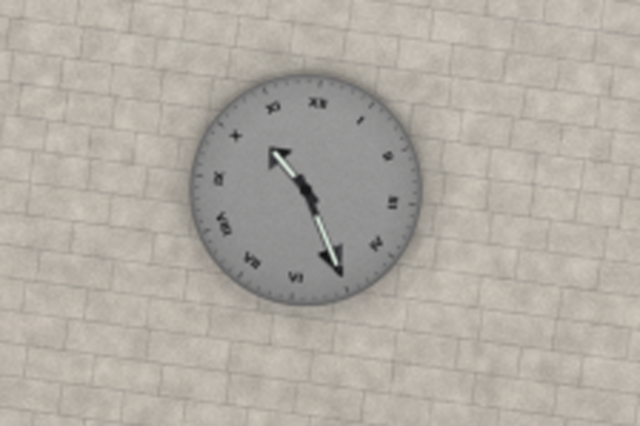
10:25
